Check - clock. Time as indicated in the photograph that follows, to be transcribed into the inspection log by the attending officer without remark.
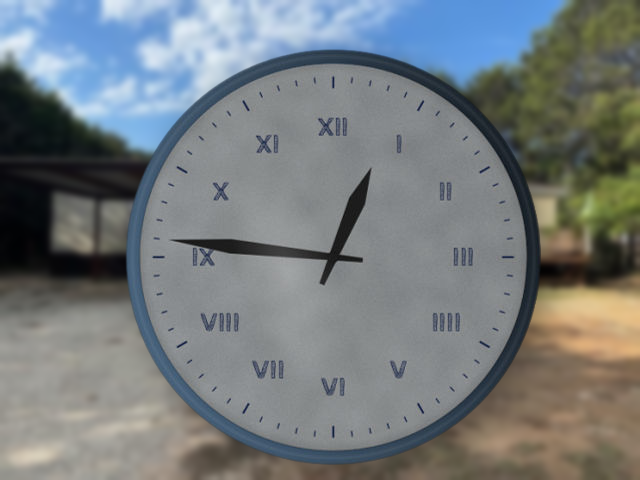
12:46
